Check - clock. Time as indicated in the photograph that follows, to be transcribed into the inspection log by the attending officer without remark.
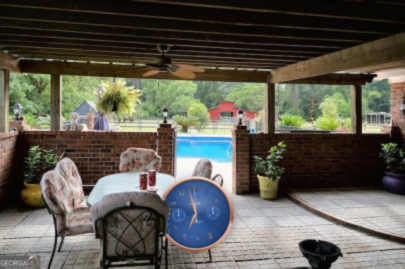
6:58
